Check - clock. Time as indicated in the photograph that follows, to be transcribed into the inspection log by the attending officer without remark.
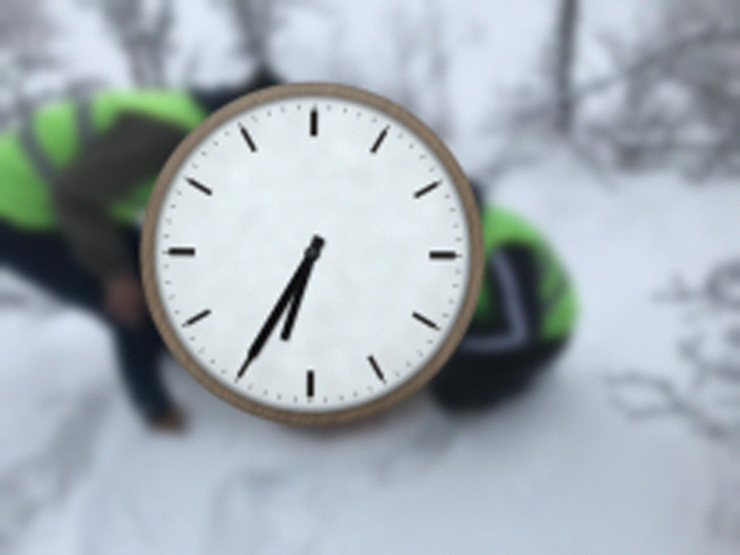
6:35
